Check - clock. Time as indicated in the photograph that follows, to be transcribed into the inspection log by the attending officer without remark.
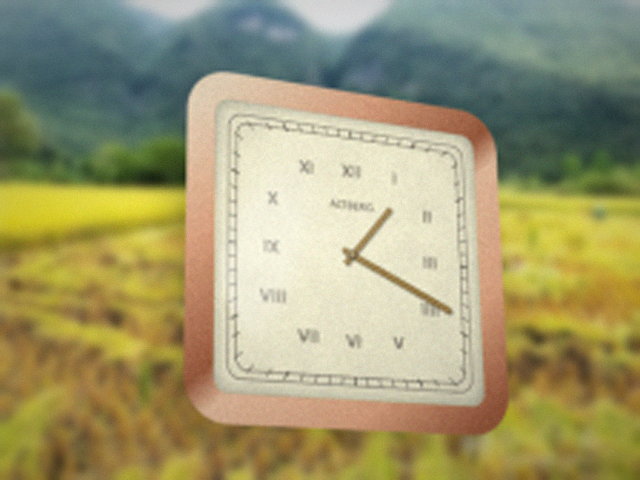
1:19
